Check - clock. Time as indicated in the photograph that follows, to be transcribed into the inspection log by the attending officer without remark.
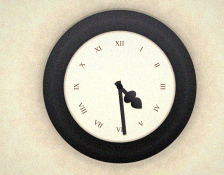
4:29
